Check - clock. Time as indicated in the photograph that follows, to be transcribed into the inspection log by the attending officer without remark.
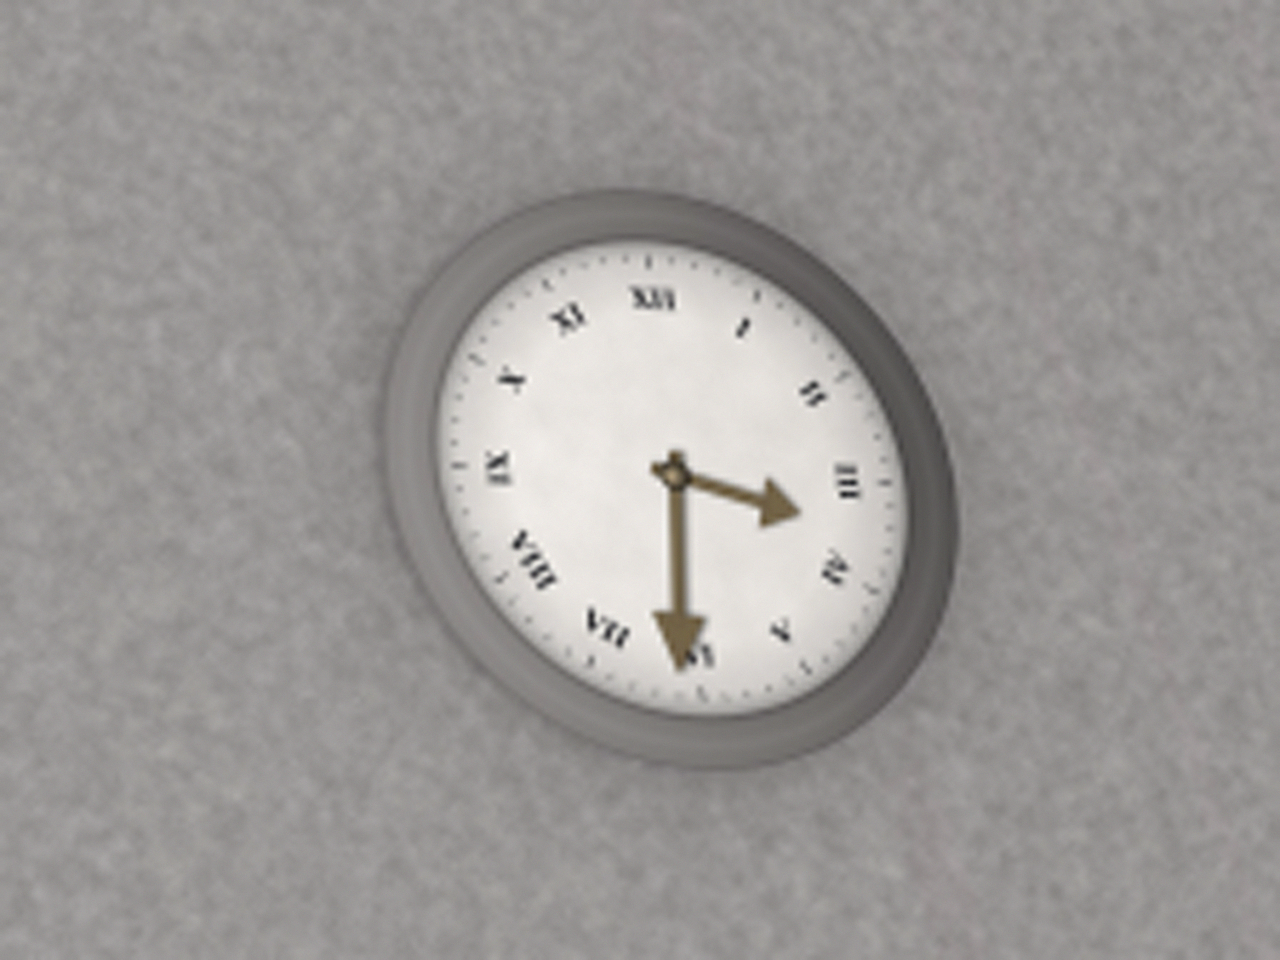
3:31
